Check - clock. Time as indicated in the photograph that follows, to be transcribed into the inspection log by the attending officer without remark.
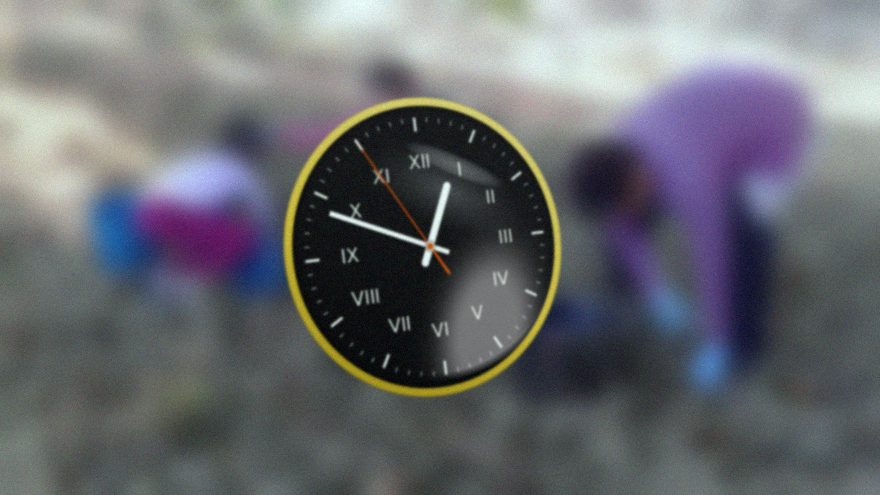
12:48:55
